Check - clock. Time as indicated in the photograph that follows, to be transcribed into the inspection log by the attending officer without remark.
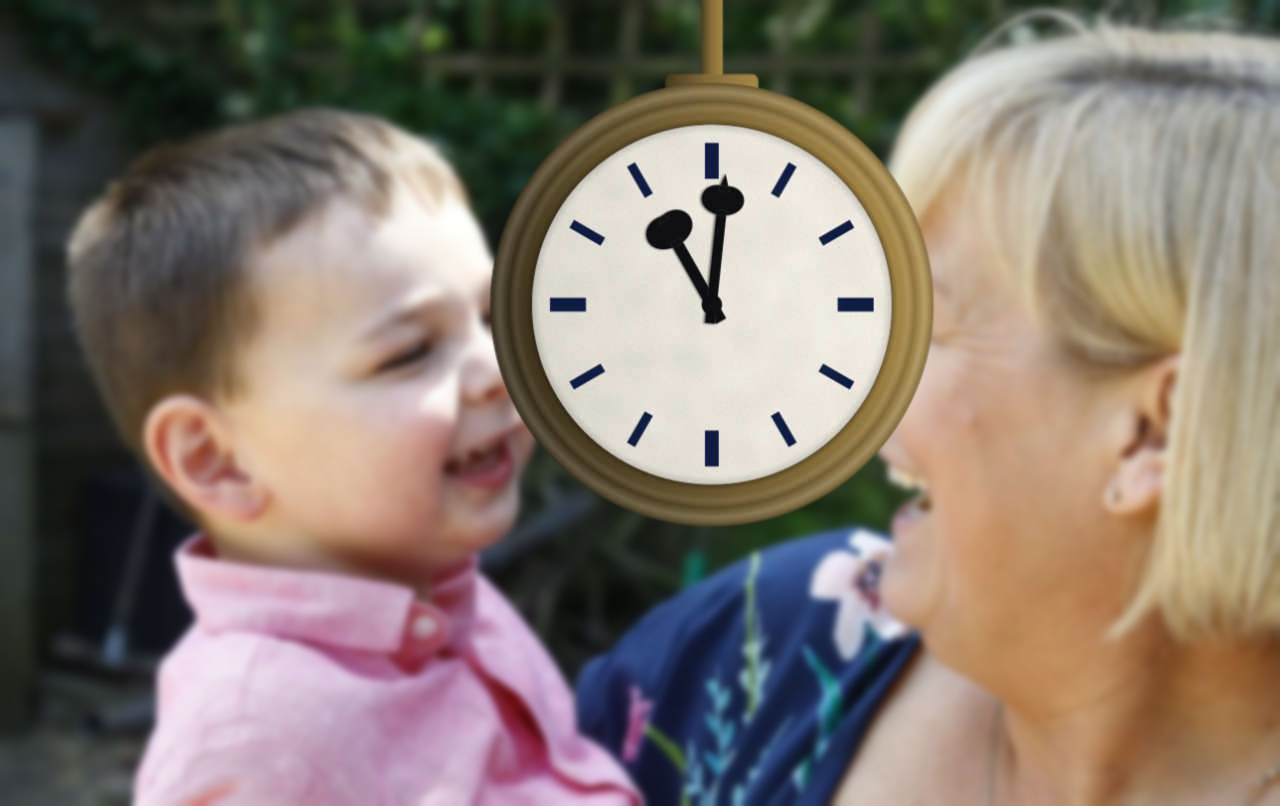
11:01
